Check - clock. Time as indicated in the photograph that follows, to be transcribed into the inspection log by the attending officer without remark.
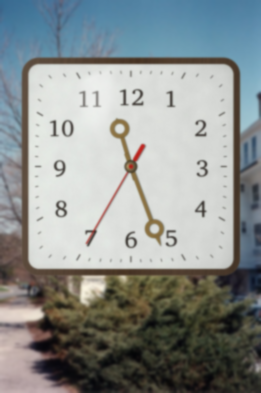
11:26:35
